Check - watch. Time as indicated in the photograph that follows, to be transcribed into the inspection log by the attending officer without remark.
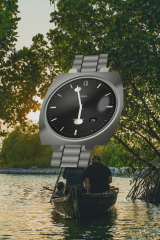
5:57
